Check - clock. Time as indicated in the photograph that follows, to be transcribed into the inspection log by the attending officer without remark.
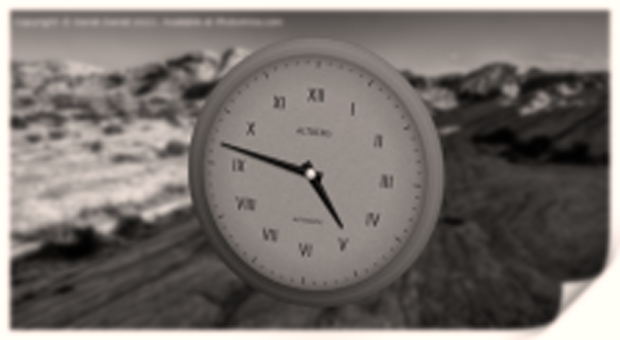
4:47
